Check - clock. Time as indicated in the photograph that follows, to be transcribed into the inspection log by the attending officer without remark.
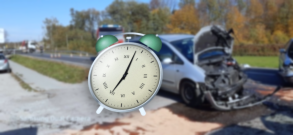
7:03
